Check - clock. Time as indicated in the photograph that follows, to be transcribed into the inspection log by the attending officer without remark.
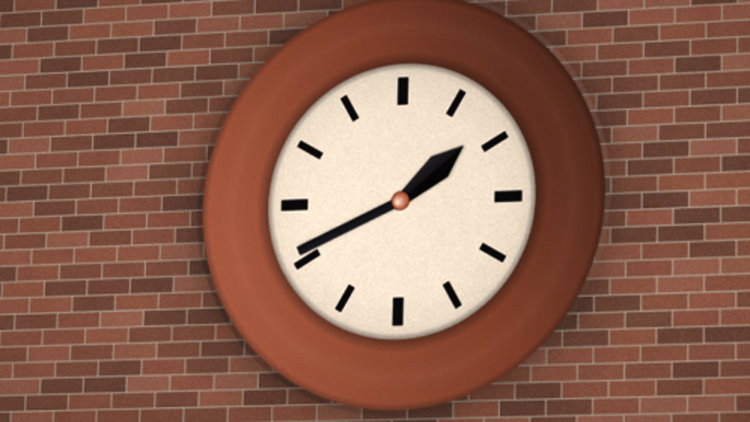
1:41
